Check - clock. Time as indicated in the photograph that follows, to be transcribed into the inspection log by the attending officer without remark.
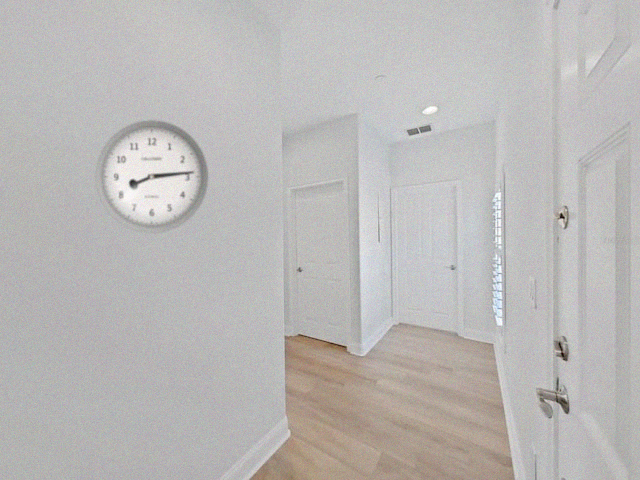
8:14
